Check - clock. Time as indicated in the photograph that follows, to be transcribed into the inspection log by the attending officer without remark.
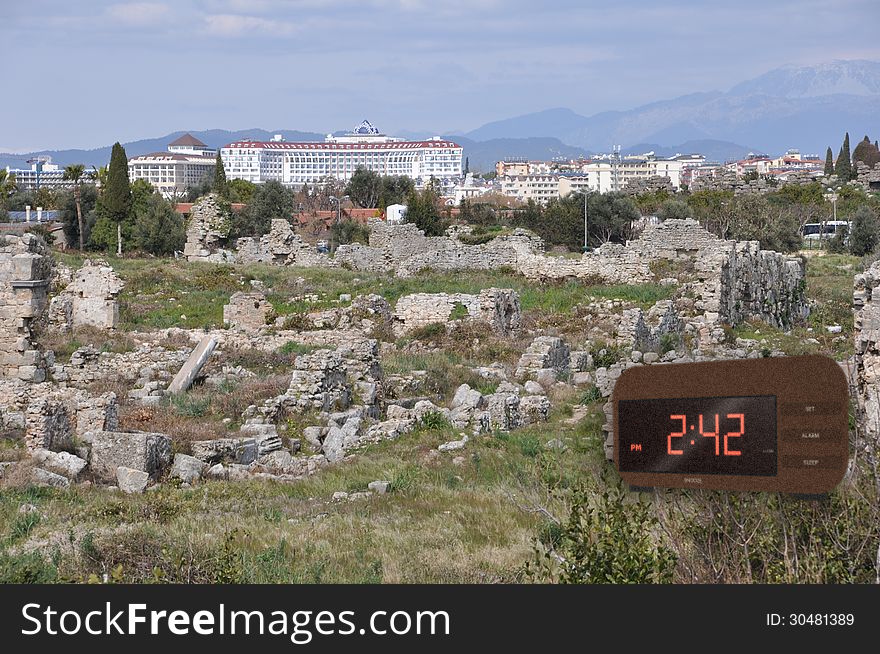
2:42
